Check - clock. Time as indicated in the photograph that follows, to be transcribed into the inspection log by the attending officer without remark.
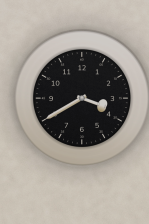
3:40
